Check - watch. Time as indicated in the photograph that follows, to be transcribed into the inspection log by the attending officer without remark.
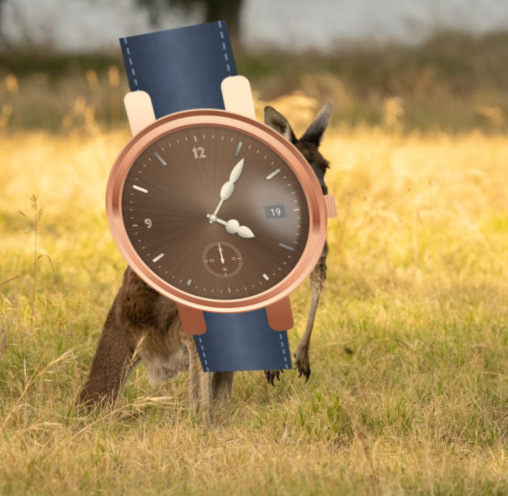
4:06
